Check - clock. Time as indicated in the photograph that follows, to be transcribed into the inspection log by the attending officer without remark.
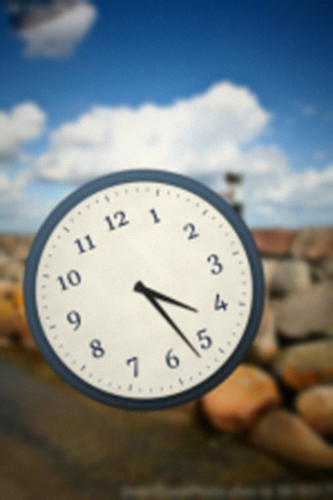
4:27
